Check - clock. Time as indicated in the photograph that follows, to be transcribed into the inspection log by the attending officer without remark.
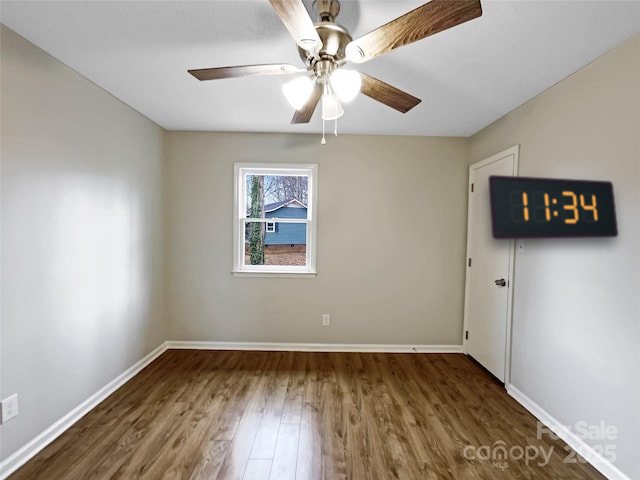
11:34
